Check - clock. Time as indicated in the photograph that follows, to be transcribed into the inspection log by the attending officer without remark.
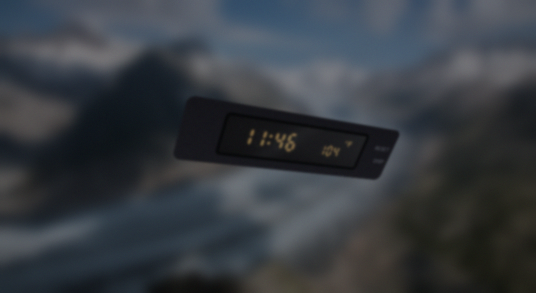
11:46
